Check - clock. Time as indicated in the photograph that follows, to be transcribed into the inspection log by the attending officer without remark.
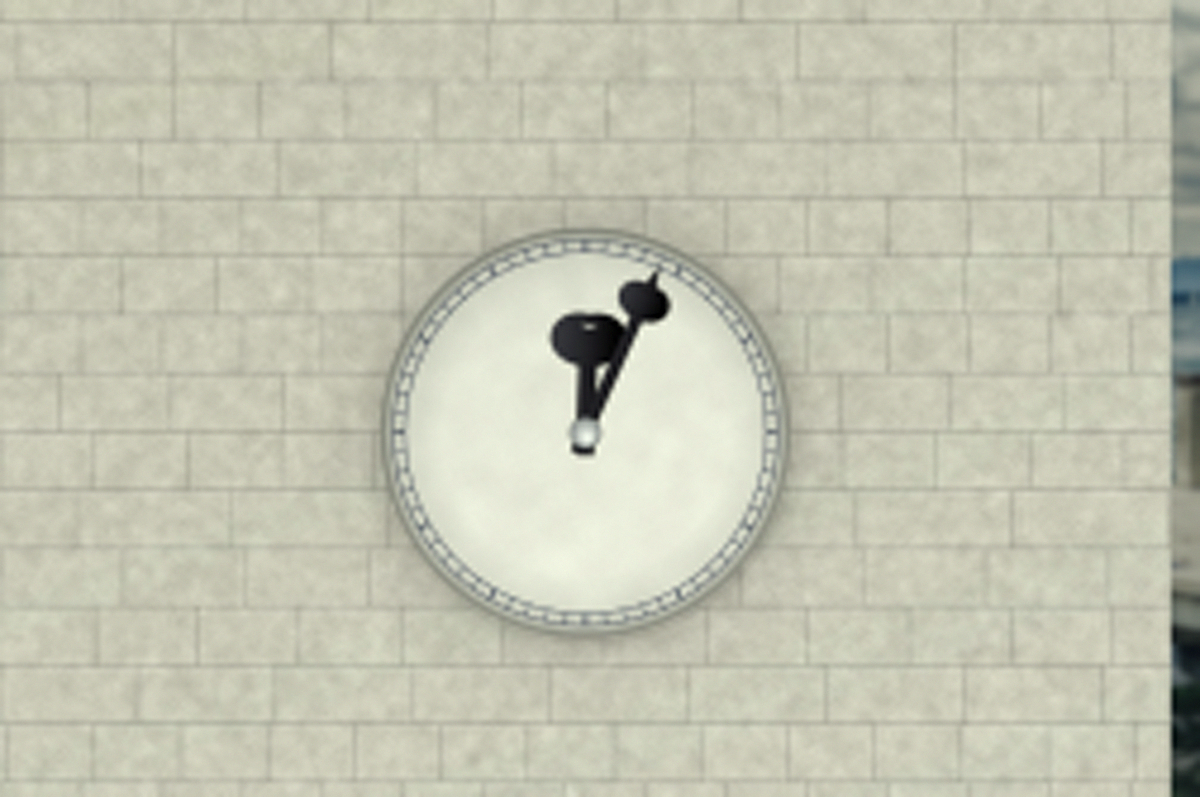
12:04
